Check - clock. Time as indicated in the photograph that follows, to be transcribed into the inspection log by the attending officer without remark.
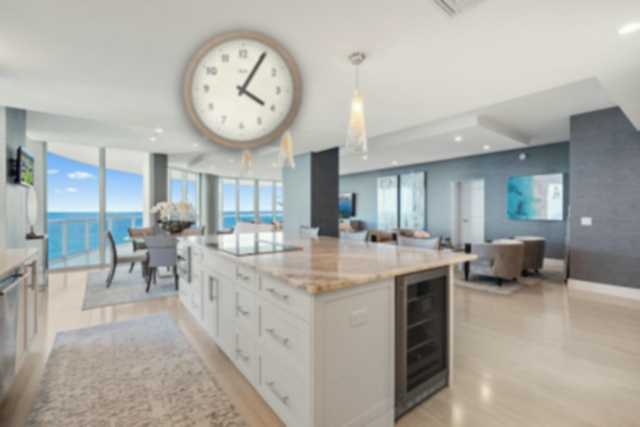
4:05
